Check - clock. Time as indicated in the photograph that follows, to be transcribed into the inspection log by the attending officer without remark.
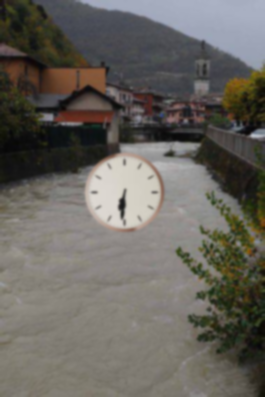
6:31
